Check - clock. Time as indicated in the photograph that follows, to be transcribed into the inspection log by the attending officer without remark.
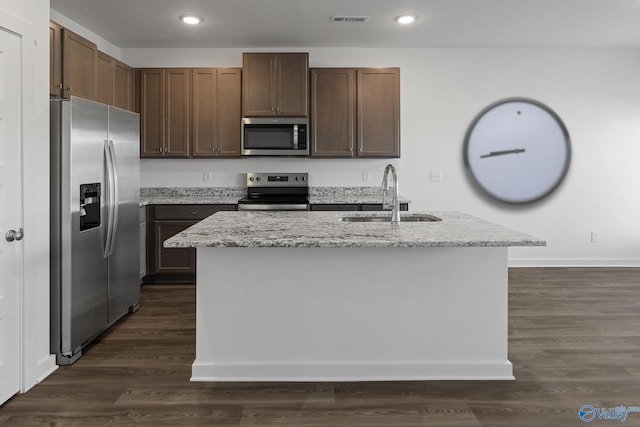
8:43
